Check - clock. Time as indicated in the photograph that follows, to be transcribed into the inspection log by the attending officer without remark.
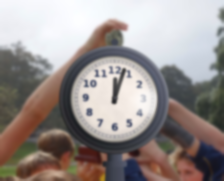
12:03
